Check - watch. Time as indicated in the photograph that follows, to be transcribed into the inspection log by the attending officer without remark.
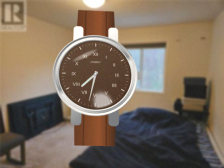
7:32
